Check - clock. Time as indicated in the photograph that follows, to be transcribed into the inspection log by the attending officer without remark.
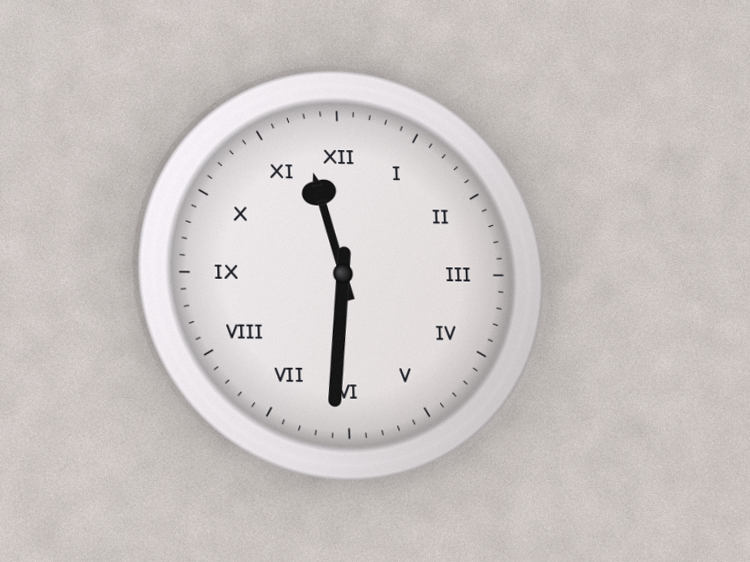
11:31
